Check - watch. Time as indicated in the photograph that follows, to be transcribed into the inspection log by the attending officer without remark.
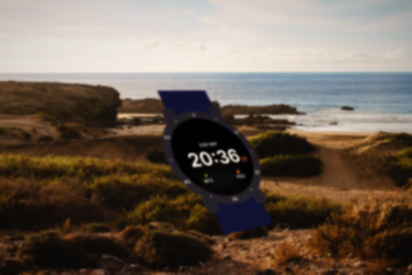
20:36
